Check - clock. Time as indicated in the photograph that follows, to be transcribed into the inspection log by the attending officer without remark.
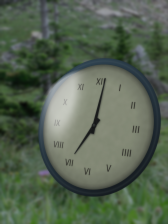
7:01
